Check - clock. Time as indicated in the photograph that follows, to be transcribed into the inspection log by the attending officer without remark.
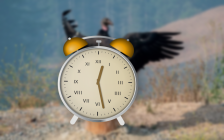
12:28
